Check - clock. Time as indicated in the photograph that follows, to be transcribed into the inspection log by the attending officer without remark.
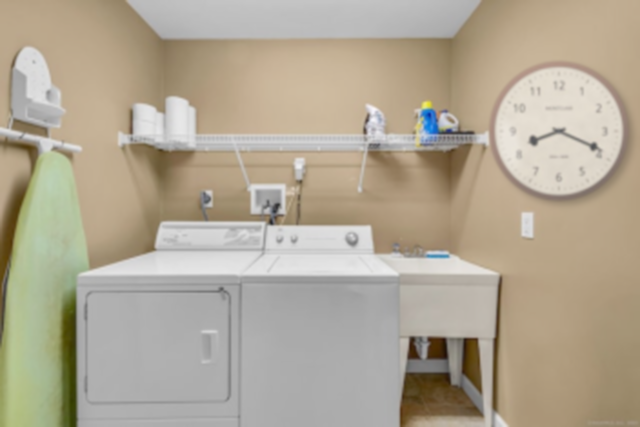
8:19
